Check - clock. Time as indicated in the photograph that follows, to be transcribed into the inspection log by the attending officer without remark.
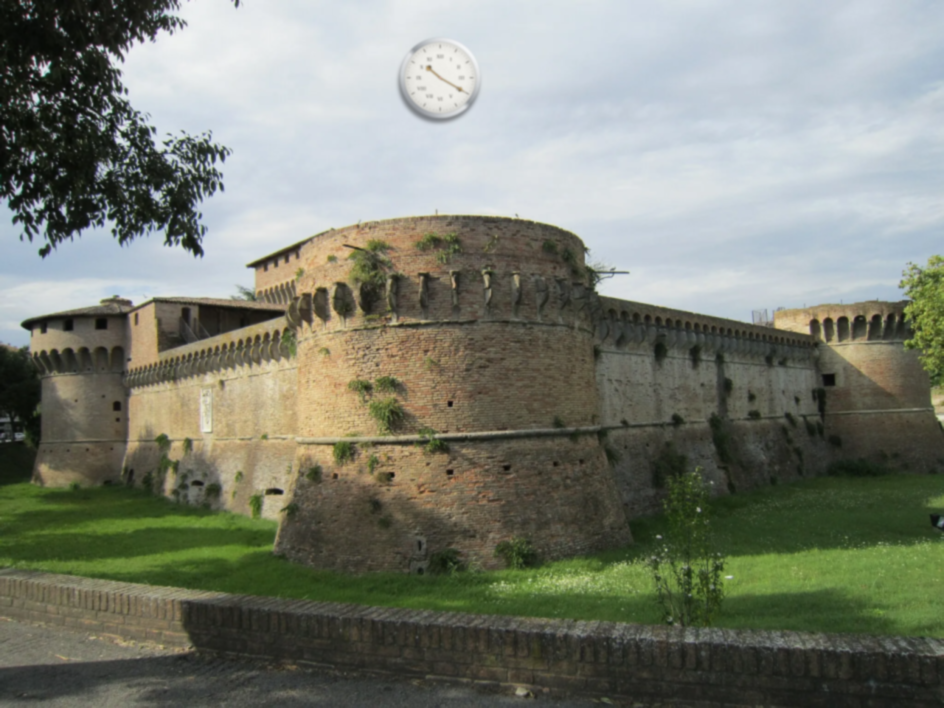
10:20
